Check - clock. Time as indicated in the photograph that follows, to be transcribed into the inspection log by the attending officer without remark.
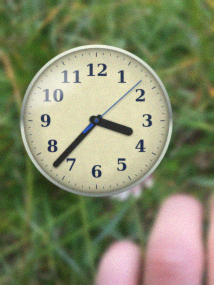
3:37:08
